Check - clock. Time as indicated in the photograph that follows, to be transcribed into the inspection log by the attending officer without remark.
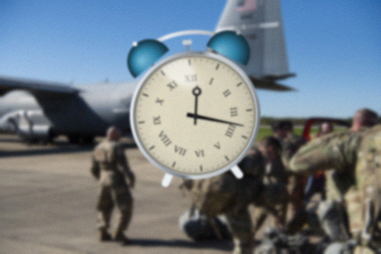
12:18
